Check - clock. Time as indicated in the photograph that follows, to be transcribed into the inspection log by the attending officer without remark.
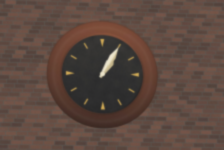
1:05
